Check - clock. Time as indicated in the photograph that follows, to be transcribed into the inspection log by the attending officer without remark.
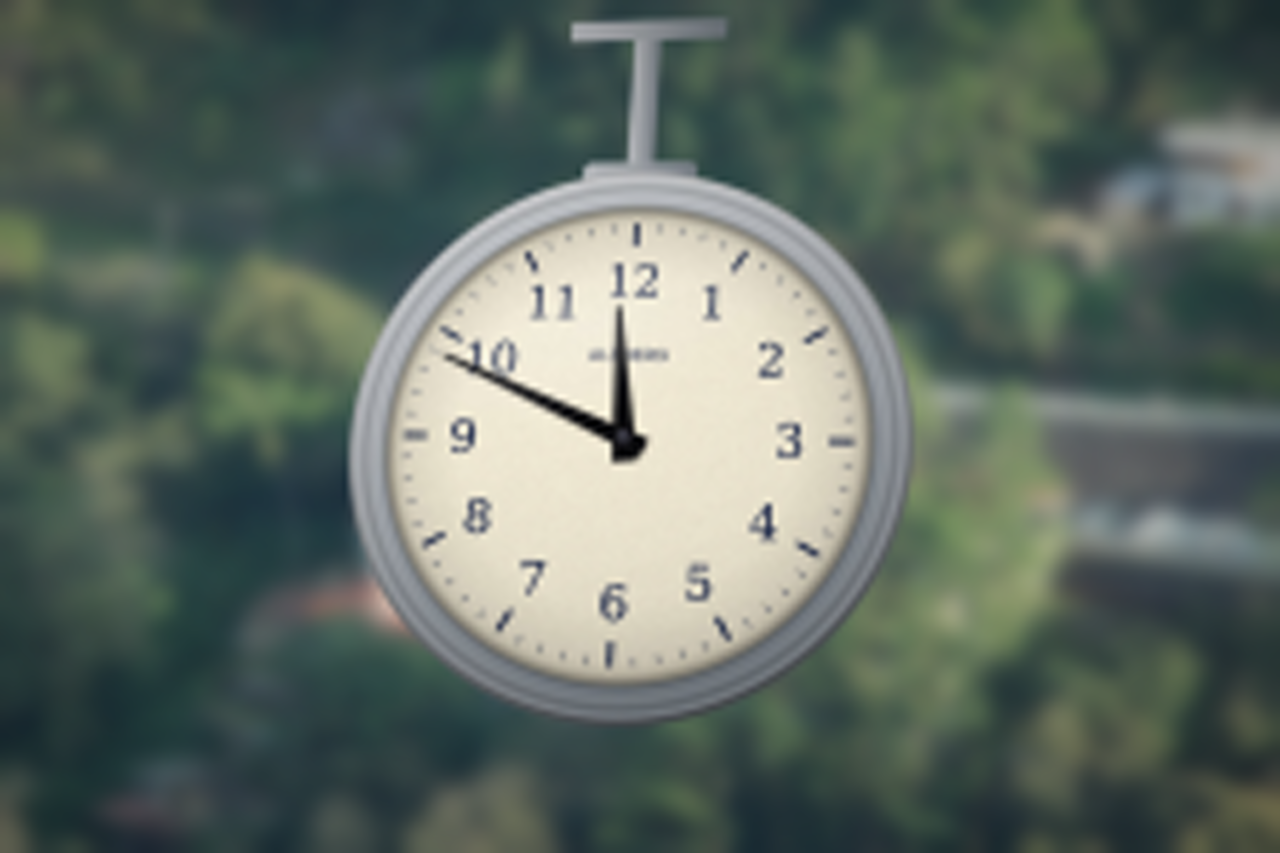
11:49
